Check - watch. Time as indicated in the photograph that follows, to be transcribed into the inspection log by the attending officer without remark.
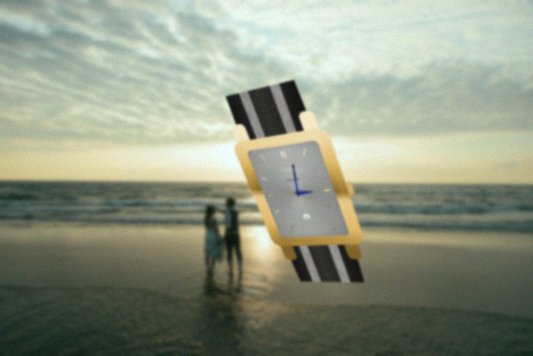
3:02
